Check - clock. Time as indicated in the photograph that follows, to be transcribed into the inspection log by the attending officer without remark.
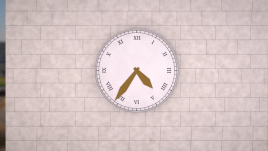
4:36
